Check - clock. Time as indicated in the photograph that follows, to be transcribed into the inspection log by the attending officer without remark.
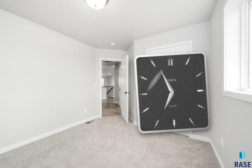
6:56
